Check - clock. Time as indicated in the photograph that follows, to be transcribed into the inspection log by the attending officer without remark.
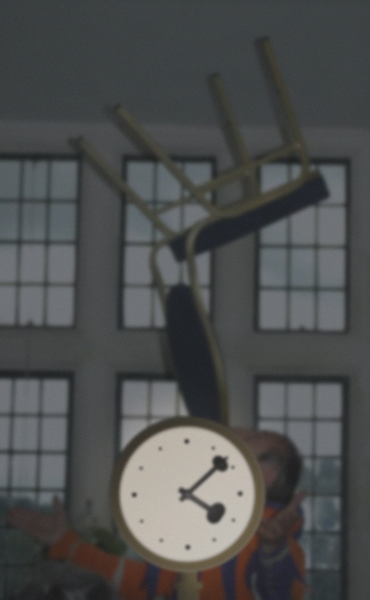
4:08
